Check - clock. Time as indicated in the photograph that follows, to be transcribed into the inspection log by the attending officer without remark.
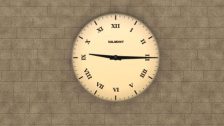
9:15
